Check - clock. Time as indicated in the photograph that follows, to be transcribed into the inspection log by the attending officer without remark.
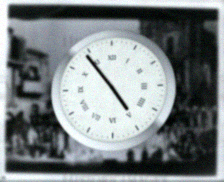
4:54
